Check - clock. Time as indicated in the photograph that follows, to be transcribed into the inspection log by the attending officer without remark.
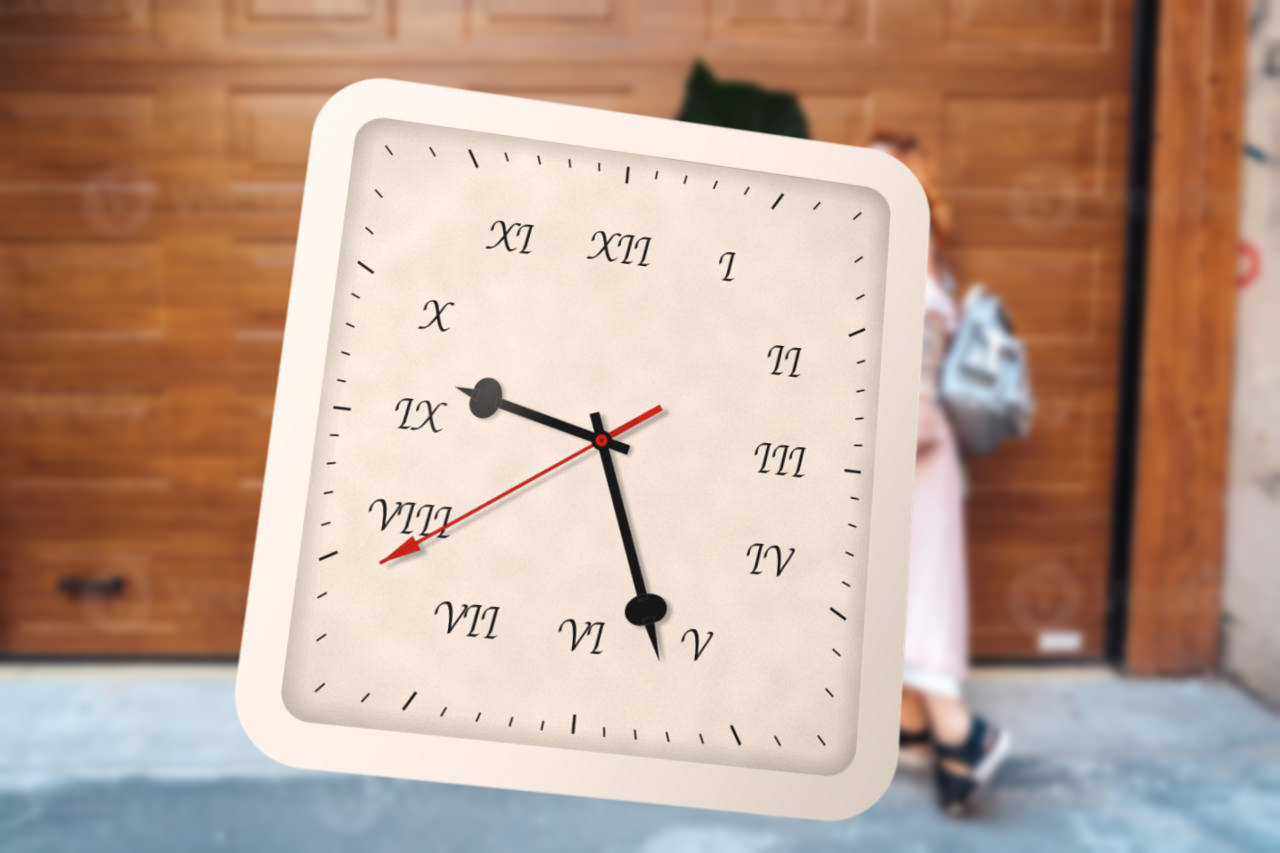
9:26:39
